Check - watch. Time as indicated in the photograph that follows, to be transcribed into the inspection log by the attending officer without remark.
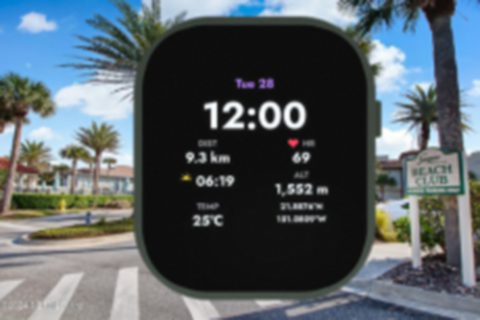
12:00
